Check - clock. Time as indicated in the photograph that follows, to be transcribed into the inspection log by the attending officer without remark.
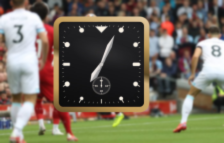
7:04
